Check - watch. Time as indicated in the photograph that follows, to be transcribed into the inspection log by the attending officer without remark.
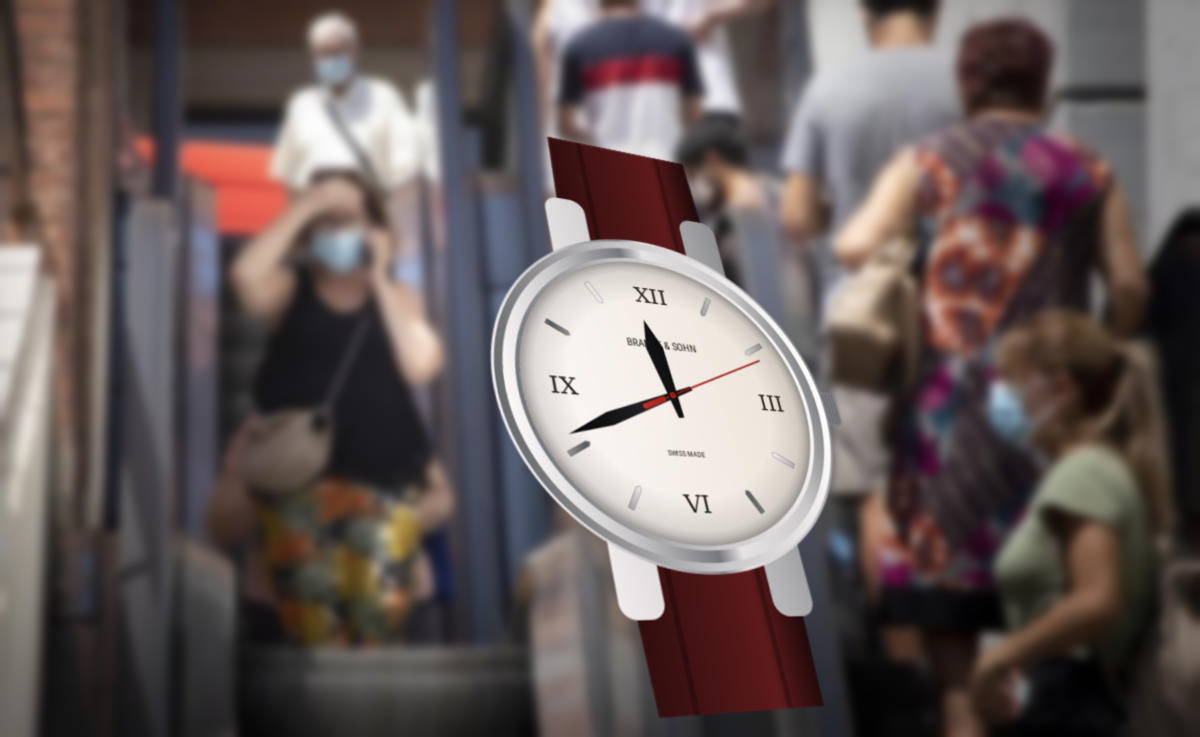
11:41:11
